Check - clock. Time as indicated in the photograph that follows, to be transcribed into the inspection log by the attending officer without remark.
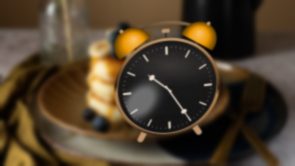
10:25
